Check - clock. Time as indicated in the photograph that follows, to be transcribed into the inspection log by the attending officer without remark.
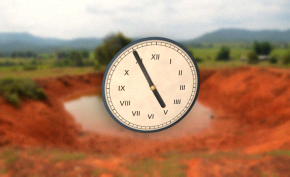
4:55
